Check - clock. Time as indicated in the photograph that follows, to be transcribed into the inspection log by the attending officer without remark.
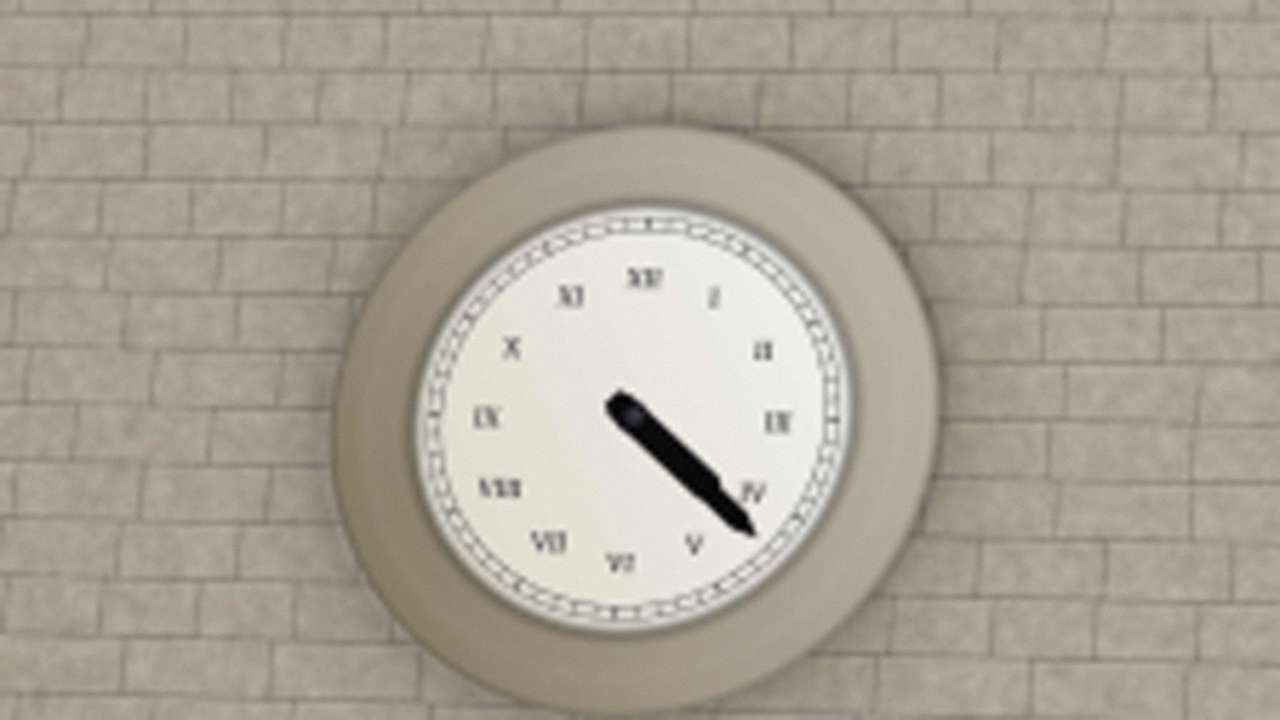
4:22
